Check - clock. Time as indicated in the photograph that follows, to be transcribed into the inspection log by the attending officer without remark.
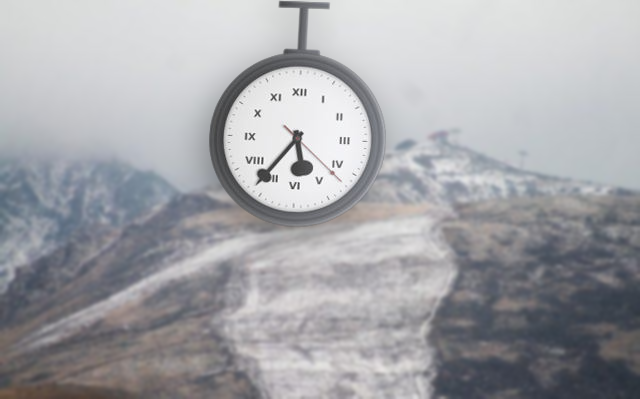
5:36:22
